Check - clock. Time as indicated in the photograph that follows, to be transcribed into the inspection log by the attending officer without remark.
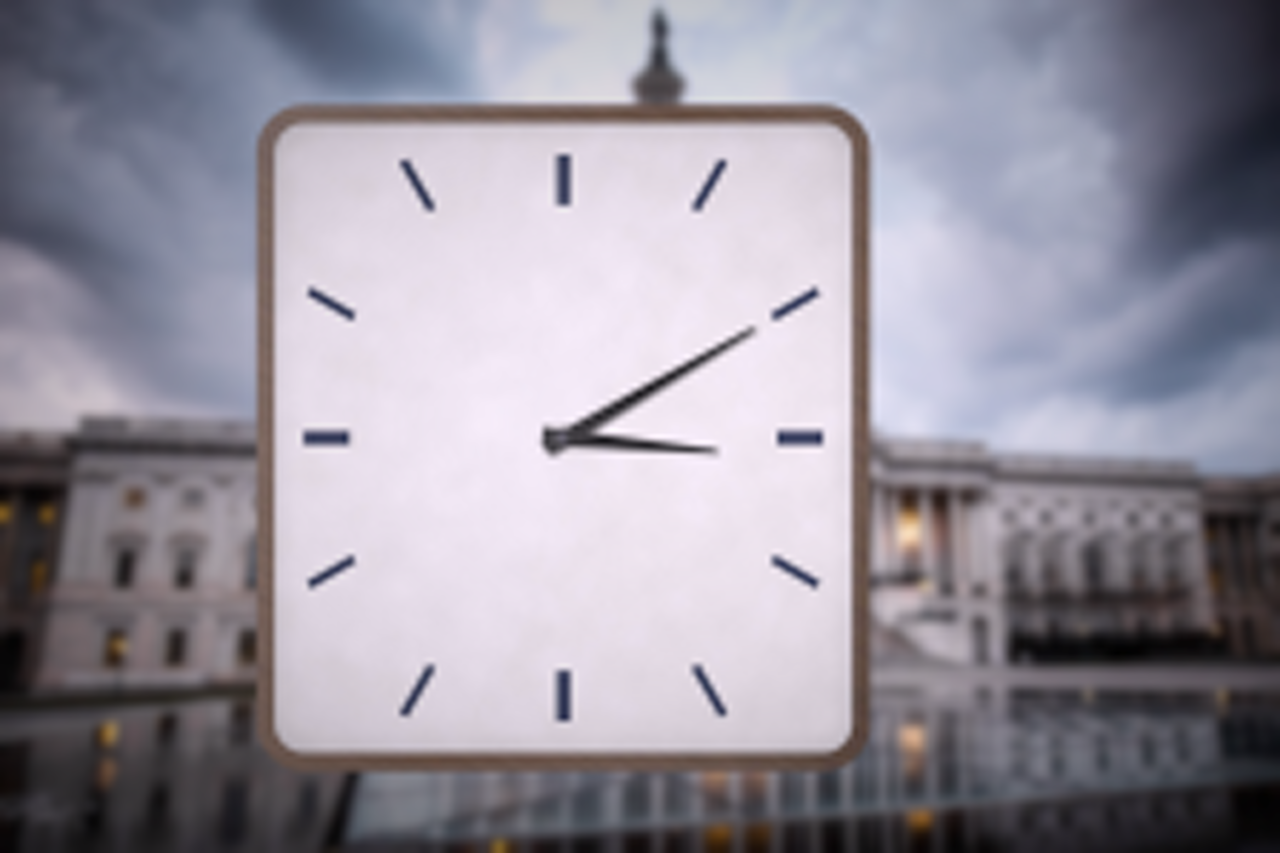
3:10
